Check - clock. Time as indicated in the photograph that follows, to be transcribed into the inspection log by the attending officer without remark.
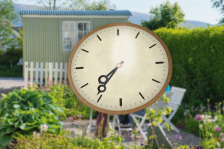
7:36
